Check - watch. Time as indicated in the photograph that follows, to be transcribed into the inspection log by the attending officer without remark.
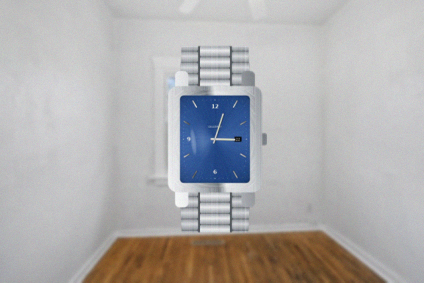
3:03
